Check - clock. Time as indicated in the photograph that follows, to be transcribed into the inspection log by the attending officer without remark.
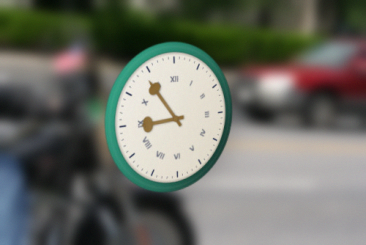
8:54
